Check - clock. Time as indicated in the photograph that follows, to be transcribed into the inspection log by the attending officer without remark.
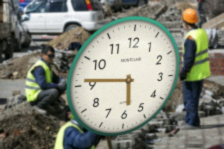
5:46
